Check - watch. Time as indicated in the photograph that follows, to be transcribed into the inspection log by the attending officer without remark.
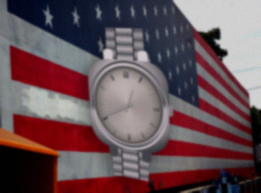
12:41
